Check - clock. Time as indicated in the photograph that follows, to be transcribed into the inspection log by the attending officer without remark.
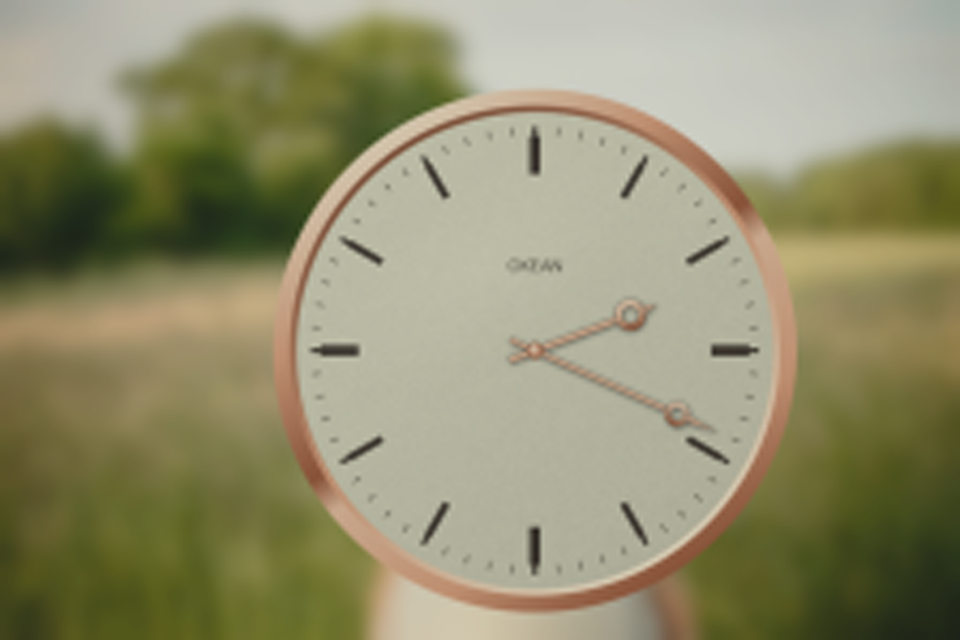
2:19
